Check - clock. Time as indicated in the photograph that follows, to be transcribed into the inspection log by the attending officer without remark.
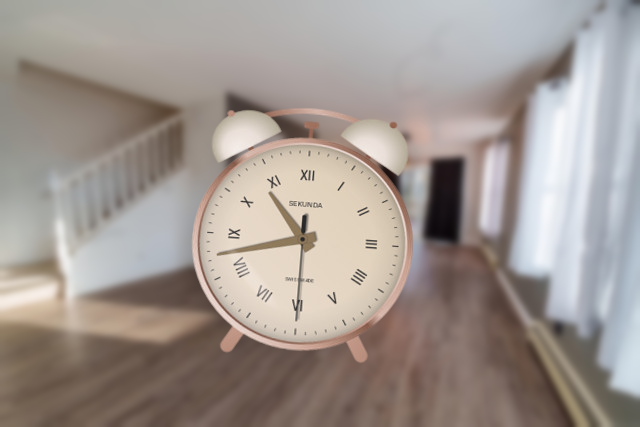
10:42:30
